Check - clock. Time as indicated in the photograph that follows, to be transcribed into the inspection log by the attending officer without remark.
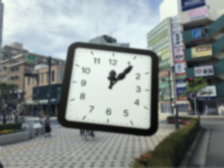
12:06
